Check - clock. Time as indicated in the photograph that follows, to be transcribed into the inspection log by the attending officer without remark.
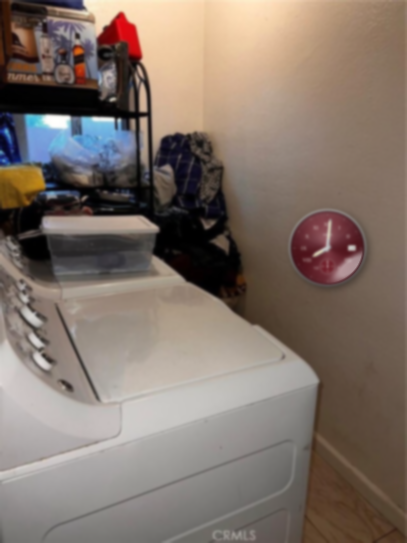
8:01
